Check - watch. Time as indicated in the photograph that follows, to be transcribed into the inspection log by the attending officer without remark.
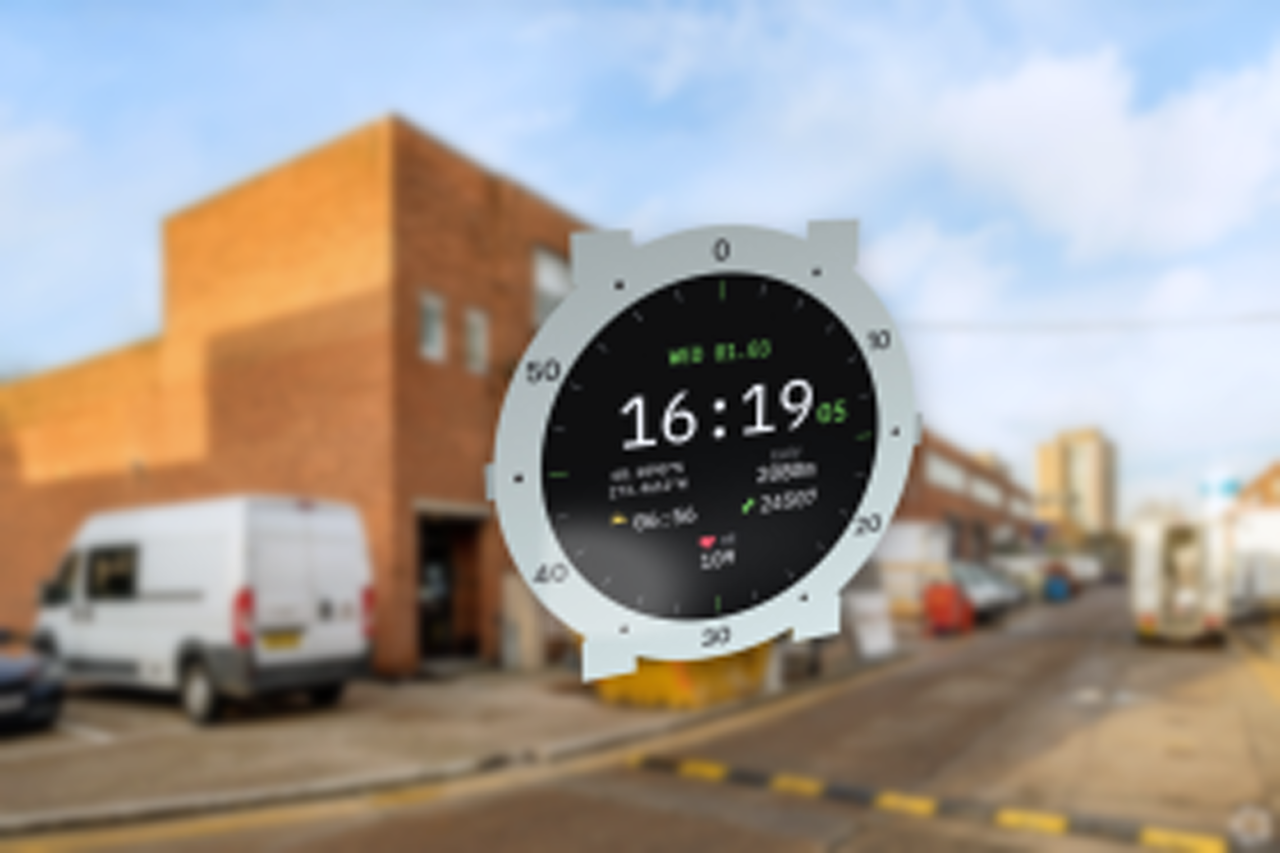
16:19
